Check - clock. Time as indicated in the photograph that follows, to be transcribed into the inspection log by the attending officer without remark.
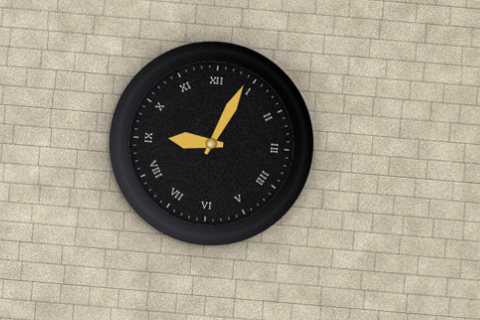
9:04
